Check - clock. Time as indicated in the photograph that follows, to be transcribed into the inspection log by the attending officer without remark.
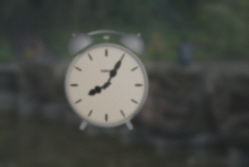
8:05
